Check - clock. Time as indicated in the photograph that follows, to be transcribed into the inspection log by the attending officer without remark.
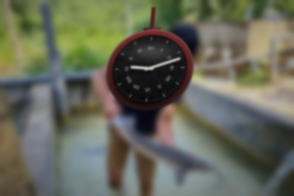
9:12
